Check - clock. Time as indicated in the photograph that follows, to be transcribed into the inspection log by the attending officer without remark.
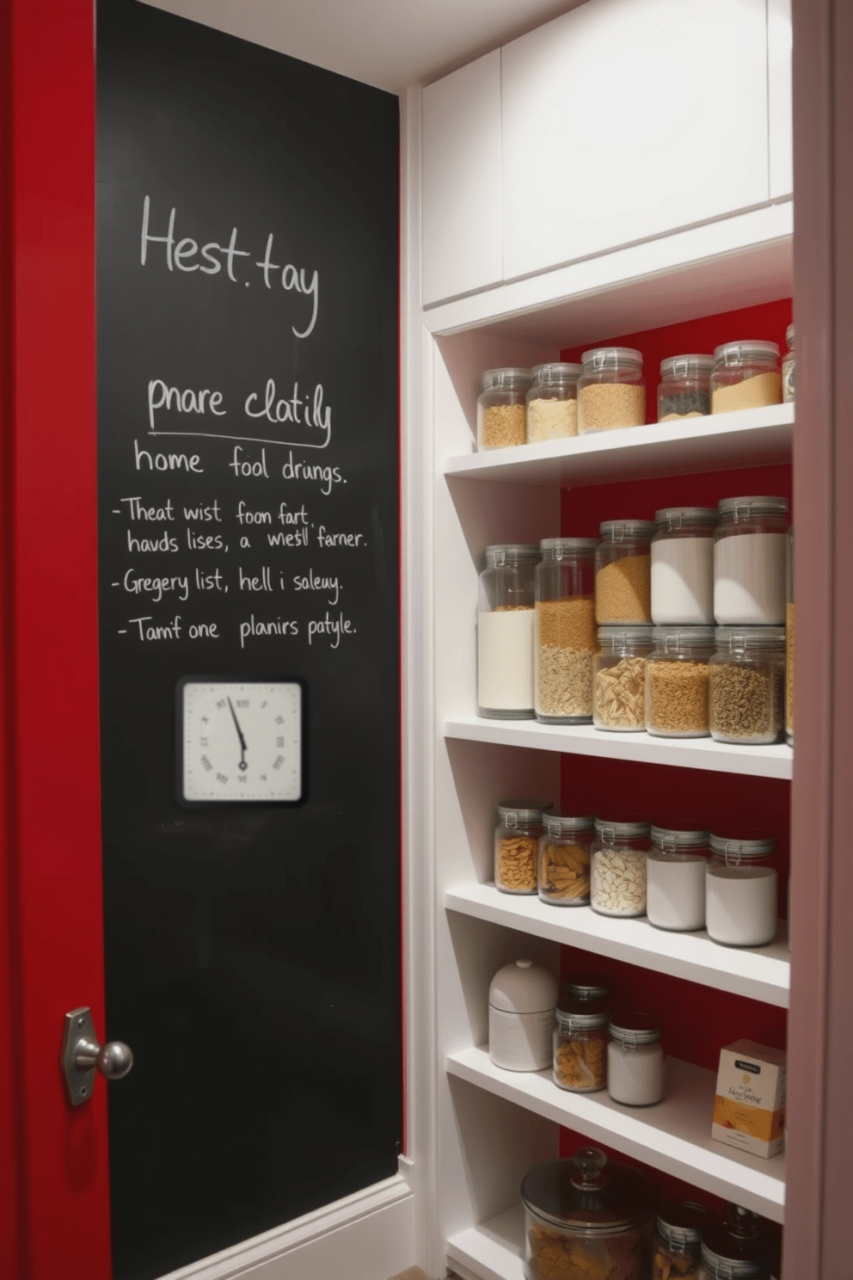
5:57
